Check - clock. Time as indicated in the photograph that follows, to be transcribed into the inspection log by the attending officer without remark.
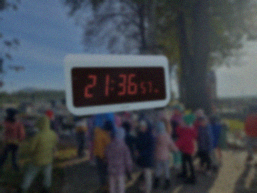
21:36
